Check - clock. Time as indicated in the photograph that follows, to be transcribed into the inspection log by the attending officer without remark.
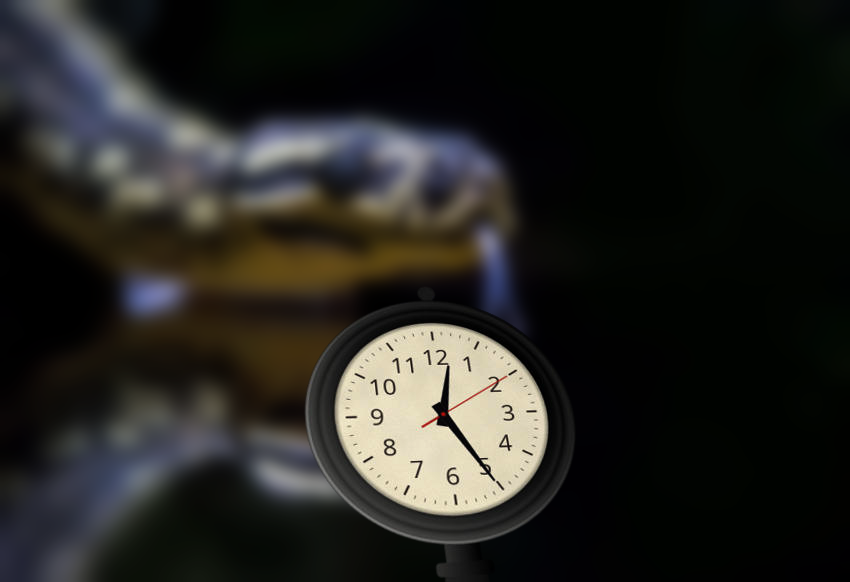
12:25:10
